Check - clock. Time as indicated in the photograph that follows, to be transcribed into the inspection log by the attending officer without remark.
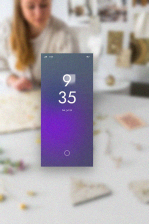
9:35
